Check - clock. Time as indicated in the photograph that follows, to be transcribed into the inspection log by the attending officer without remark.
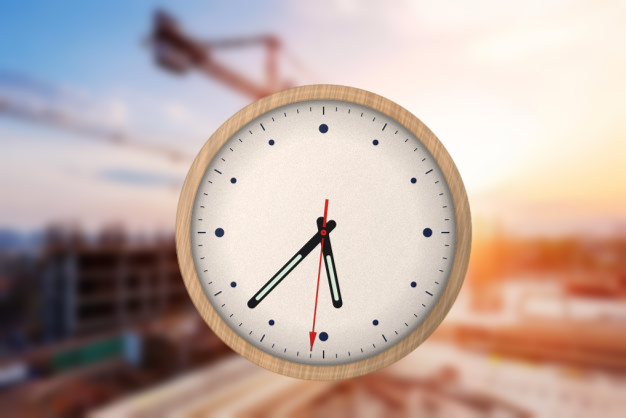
5:37:31
